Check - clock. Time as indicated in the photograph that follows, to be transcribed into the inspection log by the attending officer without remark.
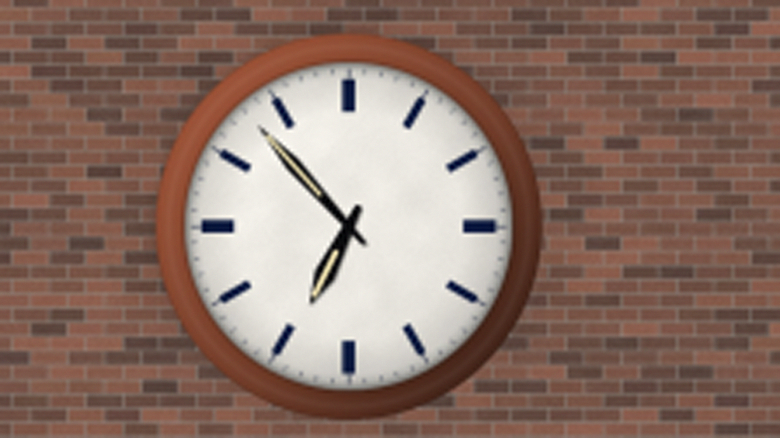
6:53
